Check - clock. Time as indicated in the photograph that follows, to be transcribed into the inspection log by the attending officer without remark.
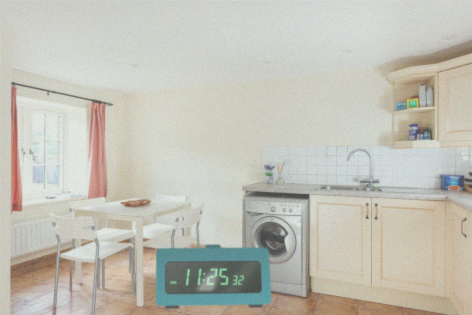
11:25:32
